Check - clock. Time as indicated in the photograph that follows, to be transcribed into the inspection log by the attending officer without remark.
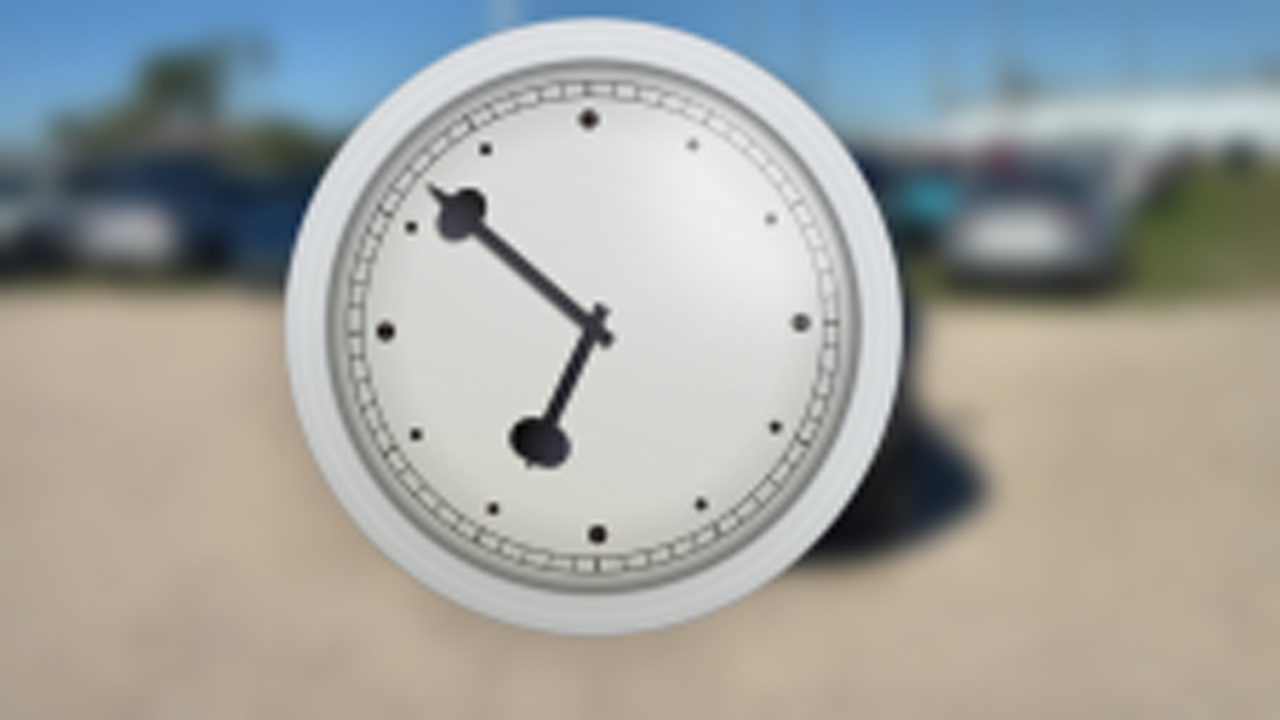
6:52
